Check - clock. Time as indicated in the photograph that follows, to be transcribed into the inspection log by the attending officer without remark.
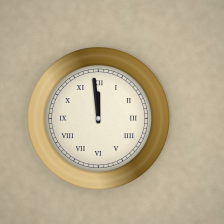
11:59
